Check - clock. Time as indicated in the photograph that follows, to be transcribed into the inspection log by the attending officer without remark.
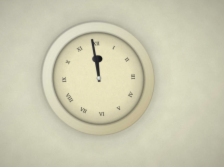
11:59
